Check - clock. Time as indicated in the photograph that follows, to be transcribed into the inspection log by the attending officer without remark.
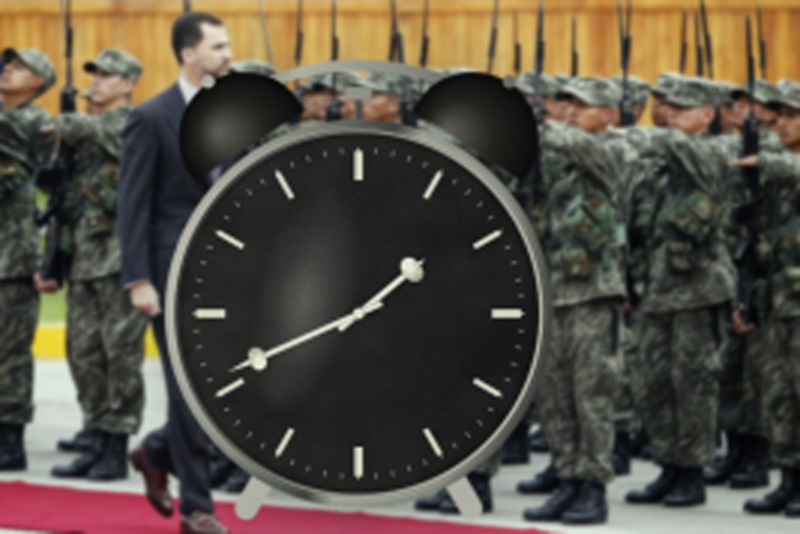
1:41
